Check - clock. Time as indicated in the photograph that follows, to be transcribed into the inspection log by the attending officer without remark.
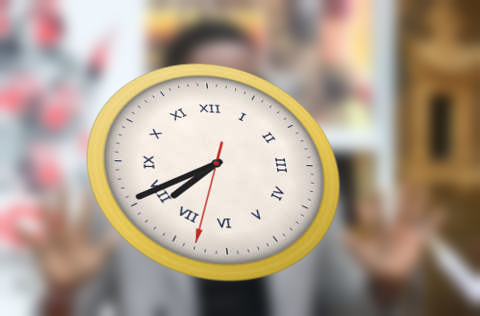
7:40:33
